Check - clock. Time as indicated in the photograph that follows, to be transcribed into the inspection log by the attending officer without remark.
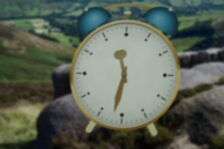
11:32
